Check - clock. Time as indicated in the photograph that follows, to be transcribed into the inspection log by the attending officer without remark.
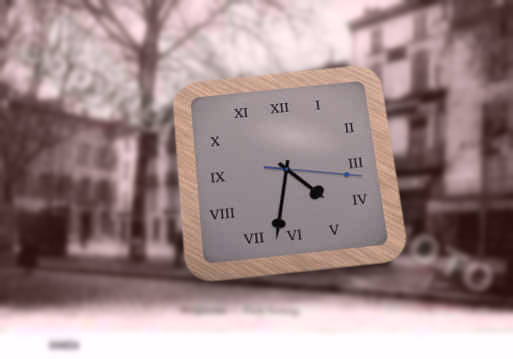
4:32:17
